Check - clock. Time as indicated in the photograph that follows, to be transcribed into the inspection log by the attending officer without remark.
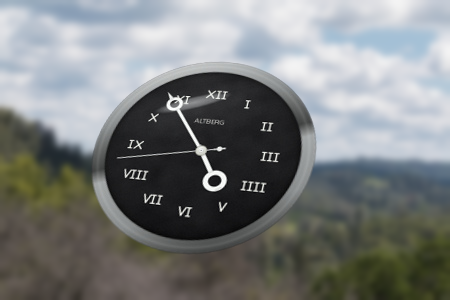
4:53:43
